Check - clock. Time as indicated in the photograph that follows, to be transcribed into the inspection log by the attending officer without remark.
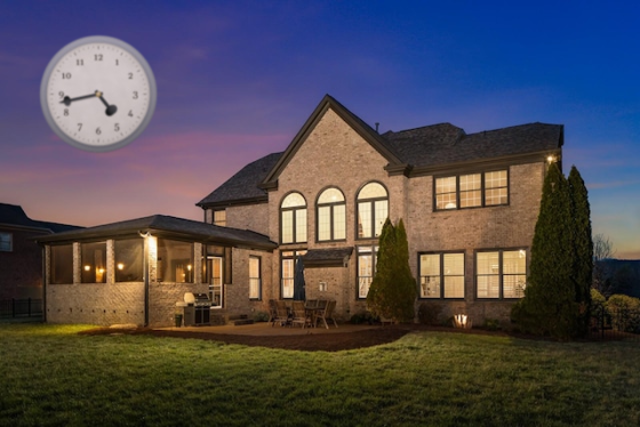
4:43
